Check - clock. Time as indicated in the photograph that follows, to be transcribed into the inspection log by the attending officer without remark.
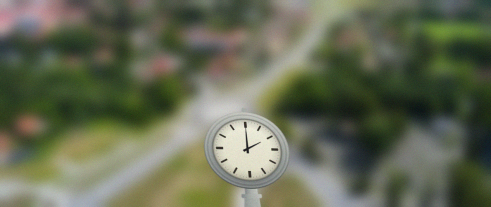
2:00
